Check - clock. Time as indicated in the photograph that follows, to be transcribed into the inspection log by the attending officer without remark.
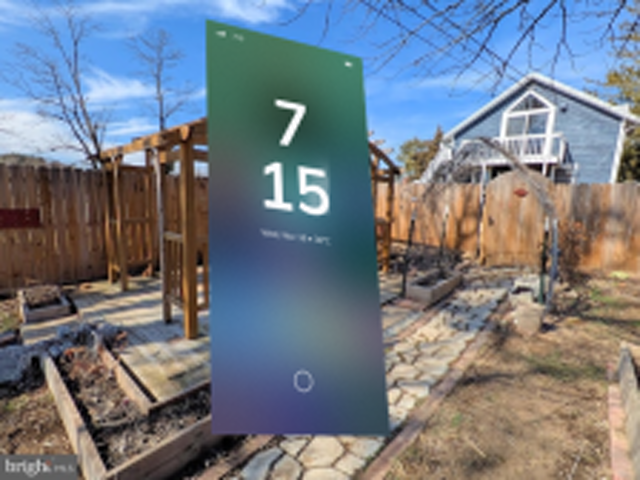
7:15
